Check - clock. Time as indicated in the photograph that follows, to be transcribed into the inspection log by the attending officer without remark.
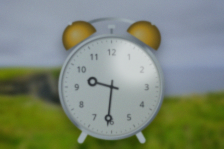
9:31
